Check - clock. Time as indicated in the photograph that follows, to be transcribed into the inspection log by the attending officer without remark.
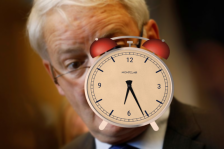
6:26
